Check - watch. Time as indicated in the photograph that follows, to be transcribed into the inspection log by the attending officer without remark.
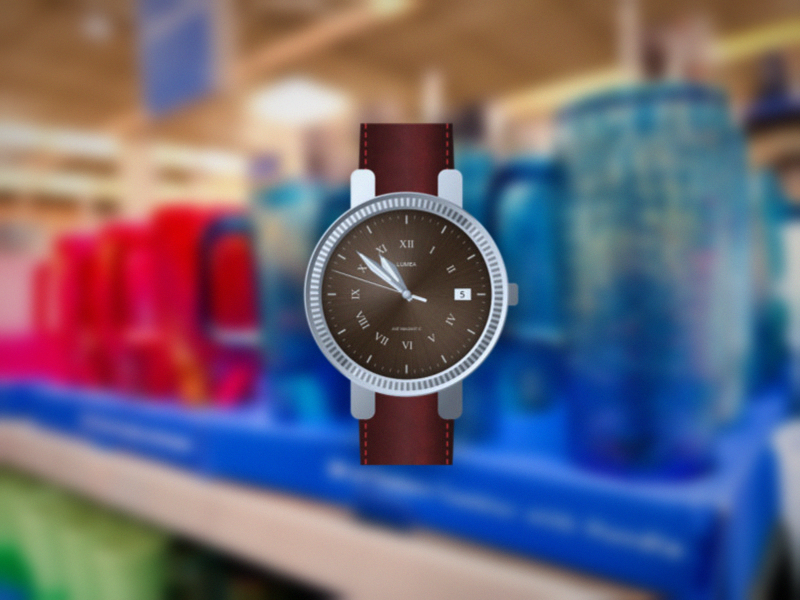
10:51:48
